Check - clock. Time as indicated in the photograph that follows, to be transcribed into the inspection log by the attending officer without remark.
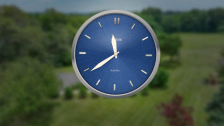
11:39
